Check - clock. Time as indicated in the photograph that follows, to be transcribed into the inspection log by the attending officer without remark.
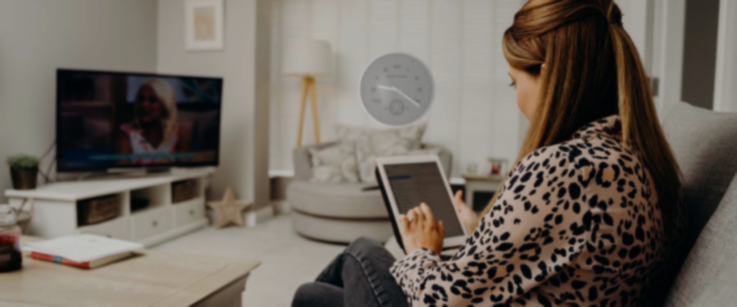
9:21
